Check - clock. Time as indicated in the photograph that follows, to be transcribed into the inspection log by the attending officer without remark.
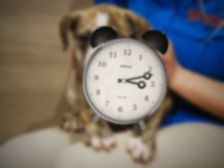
3:12
